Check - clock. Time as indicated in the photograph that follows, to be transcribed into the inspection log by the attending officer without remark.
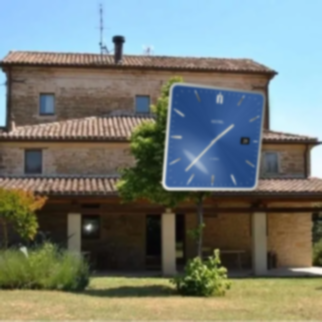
1:37
